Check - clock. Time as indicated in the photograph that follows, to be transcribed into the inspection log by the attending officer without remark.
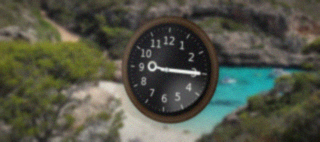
9:15
